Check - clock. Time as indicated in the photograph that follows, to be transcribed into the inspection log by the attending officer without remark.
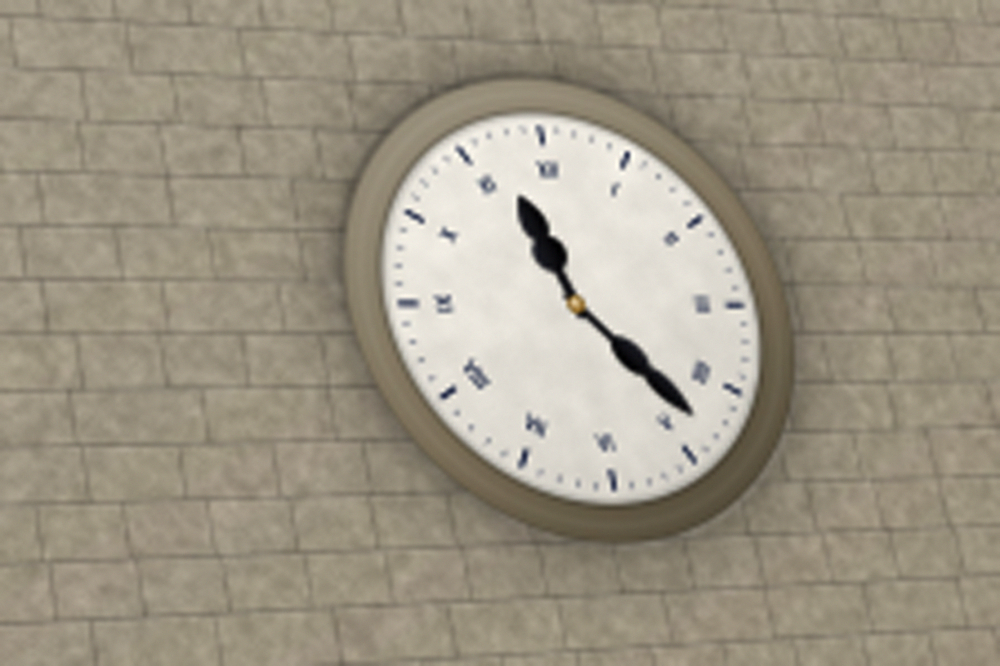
11:23
